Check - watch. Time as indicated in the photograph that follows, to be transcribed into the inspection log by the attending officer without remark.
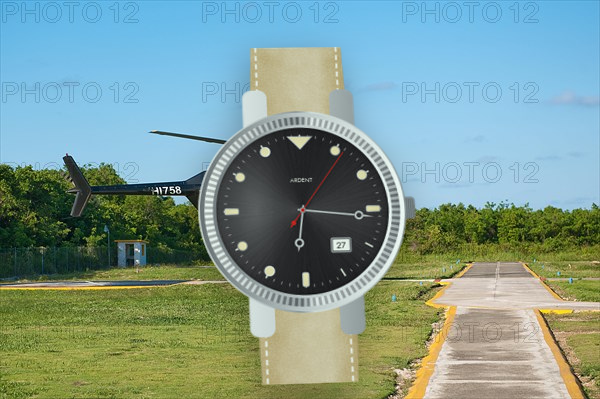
6:16:06
